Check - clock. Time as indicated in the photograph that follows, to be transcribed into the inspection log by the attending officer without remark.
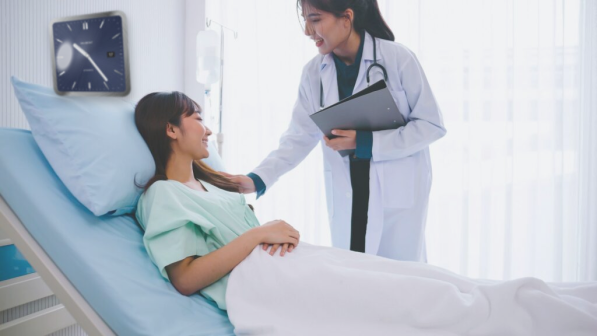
10:24
